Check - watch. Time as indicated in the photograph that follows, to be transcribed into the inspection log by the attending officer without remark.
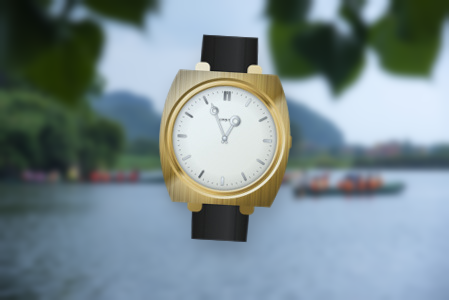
12:56
